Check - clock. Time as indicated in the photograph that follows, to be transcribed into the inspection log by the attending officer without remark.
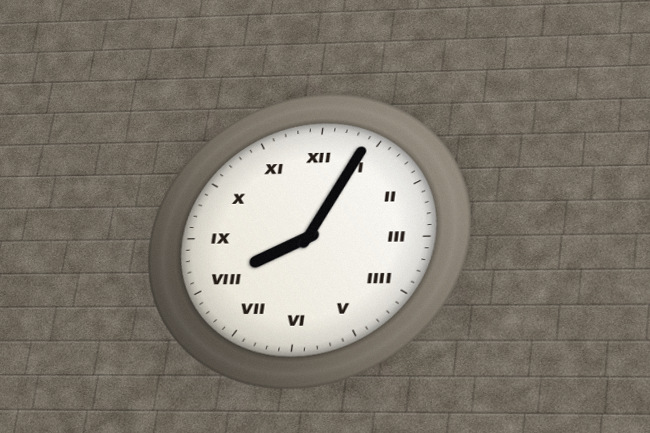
8:04
